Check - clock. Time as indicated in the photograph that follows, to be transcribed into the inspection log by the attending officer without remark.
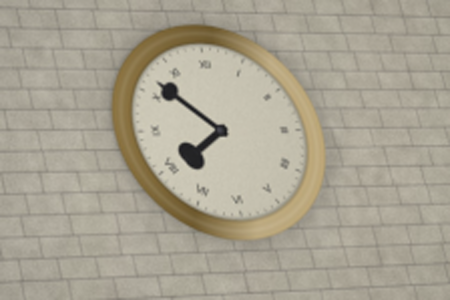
7:52
